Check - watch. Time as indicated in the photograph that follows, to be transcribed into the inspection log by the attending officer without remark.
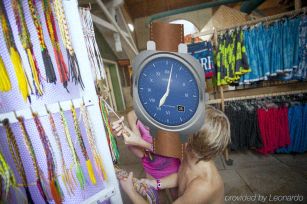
7:02
